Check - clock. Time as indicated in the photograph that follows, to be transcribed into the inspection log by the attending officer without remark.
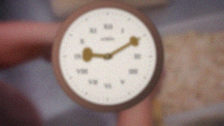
9:10
